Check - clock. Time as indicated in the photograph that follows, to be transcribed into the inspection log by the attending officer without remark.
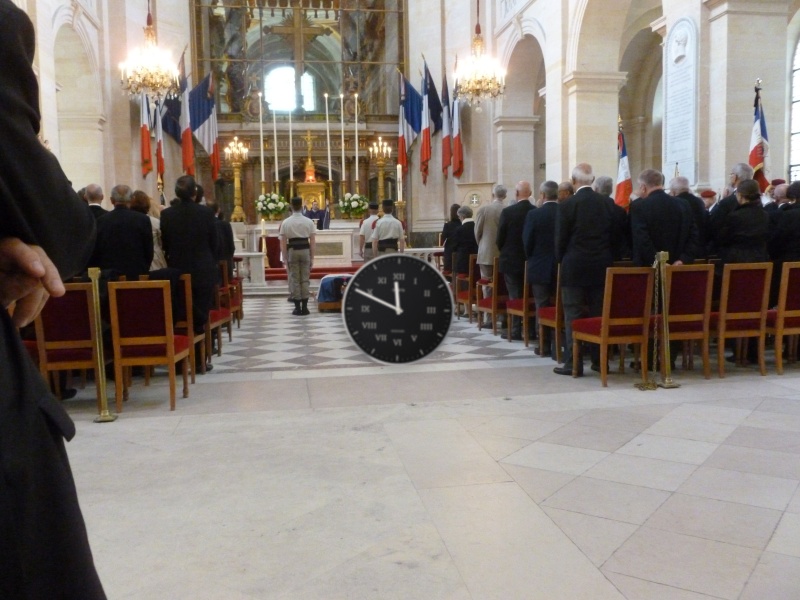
11:49
